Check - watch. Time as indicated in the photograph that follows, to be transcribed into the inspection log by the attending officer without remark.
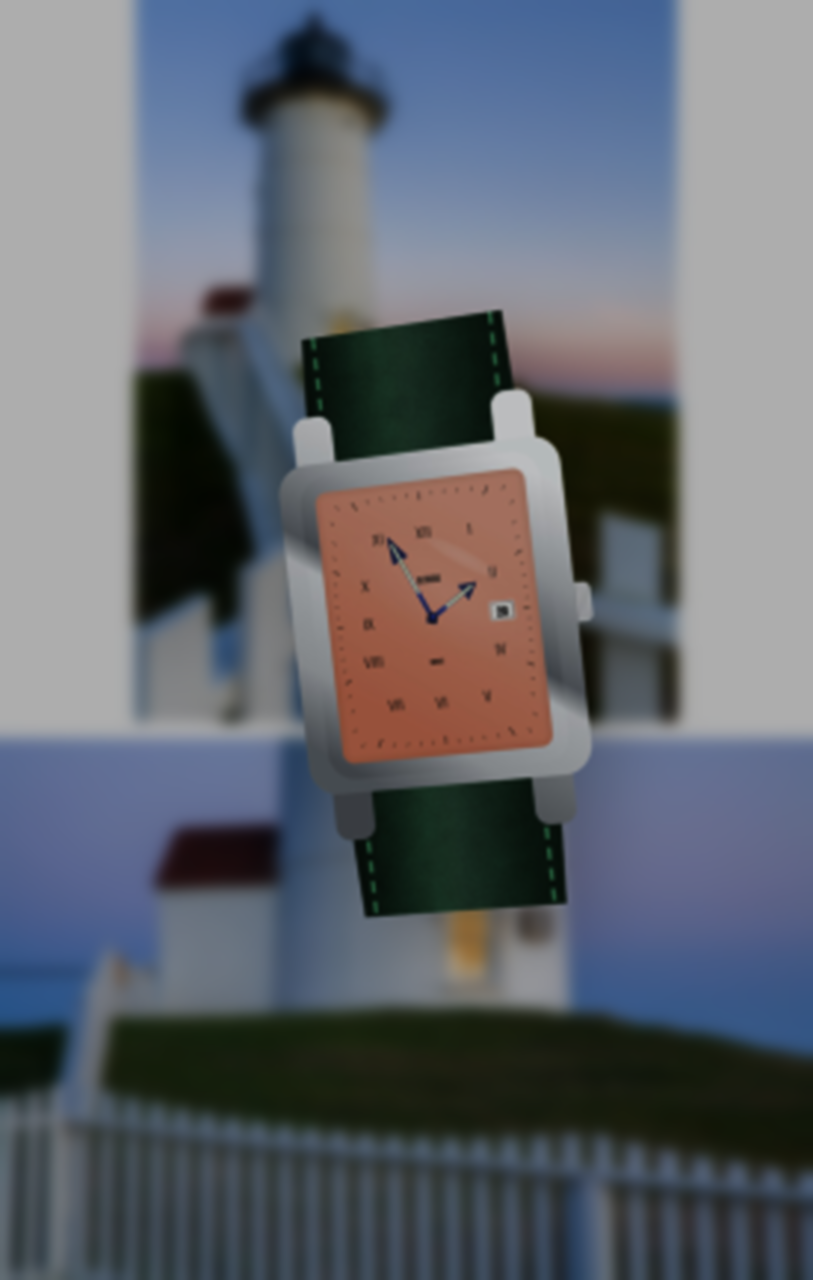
1:56
